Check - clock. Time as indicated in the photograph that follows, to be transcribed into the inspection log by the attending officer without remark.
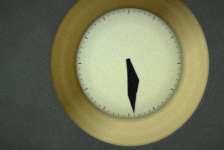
5:29
